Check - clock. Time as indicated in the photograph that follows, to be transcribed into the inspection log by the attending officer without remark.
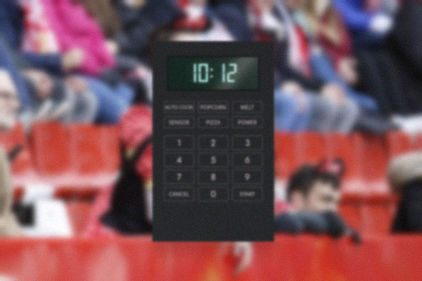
10:12
